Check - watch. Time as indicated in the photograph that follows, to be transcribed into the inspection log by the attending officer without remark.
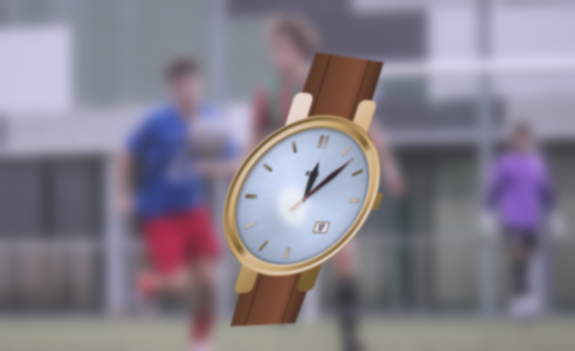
12:07:07
